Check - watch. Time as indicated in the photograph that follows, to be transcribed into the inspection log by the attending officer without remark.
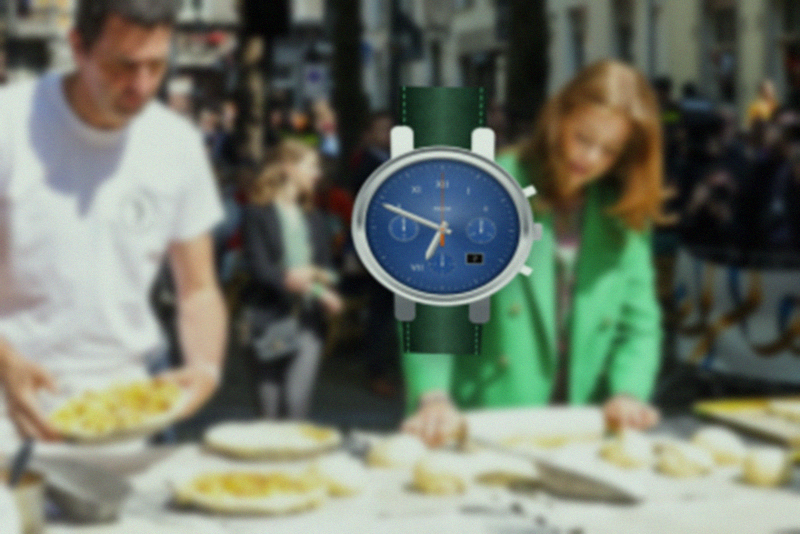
6:49
